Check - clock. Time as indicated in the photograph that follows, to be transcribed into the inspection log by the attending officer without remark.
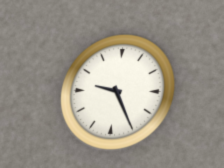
9:25
